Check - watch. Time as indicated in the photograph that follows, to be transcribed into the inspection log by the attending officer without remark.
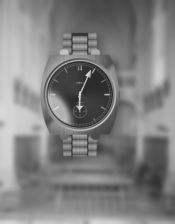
6:04
